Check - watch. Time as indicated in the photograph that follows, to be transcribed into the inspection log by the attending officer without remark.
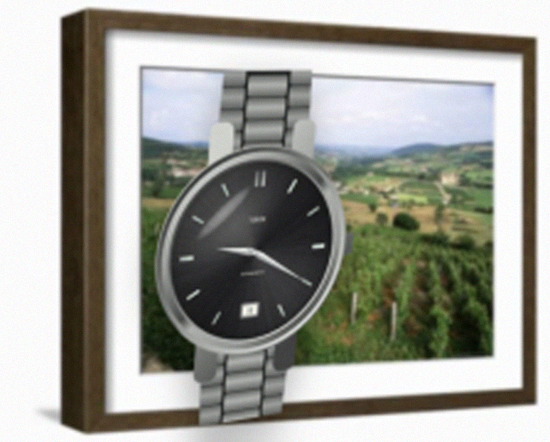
9:20
